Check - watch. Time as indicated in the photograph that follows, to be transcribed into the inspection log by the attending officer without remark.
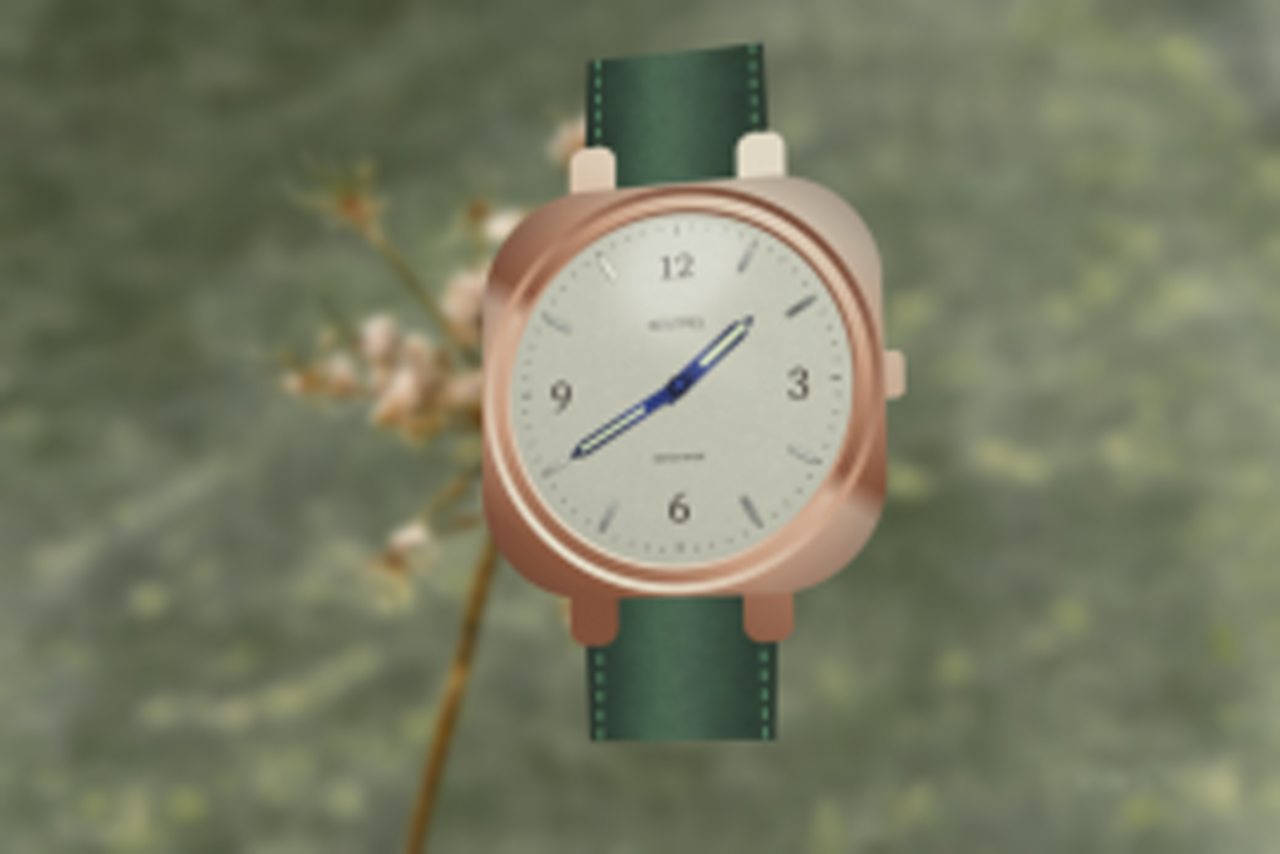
1:40
